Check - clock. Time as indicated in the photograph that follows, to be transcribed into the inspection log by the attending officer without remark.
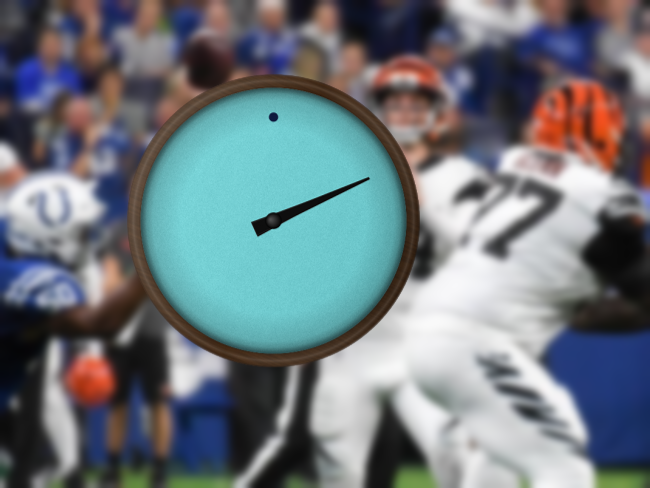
2:11
